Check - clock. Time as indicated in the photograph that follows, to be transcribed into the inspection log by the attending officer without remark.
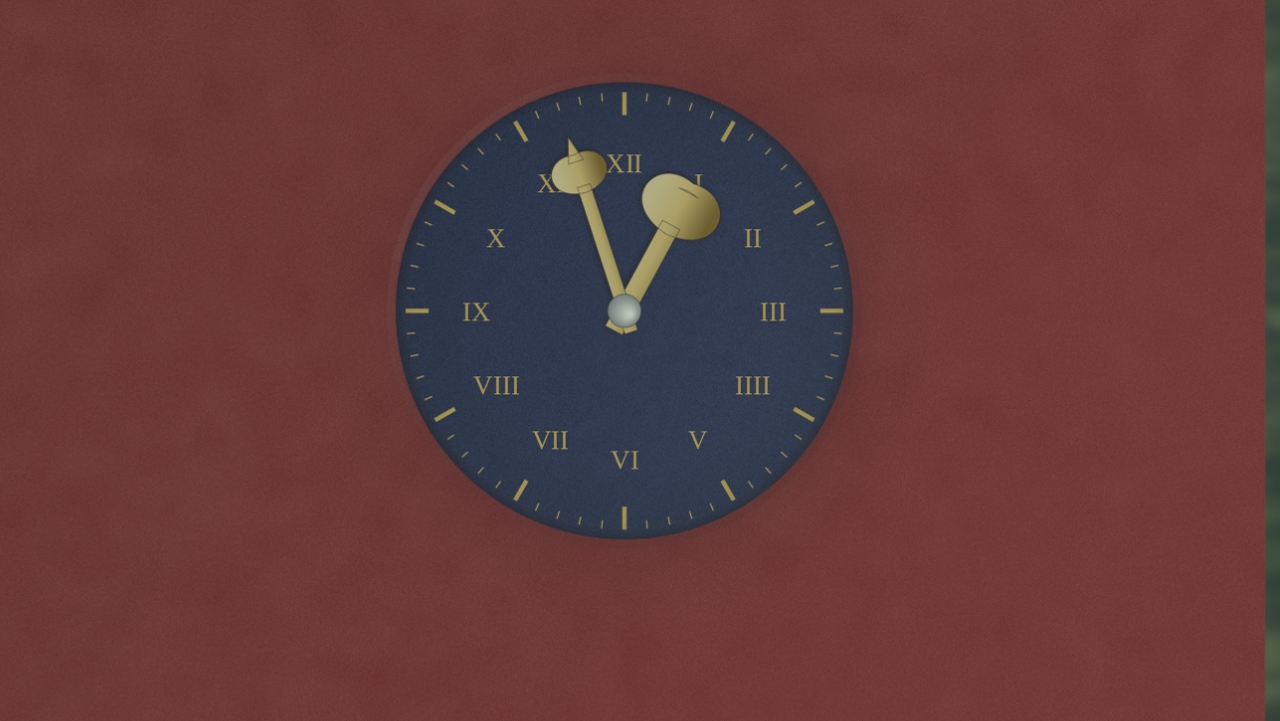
12:57
